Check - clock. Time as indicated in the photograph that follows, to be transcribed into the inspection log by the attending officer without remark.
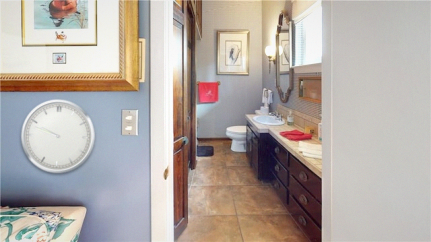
9:48
